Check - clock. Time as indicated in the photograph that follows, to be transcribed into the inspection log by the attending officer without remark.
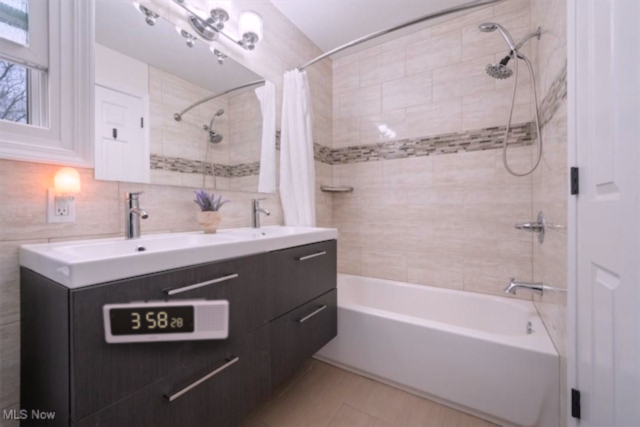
3:58
